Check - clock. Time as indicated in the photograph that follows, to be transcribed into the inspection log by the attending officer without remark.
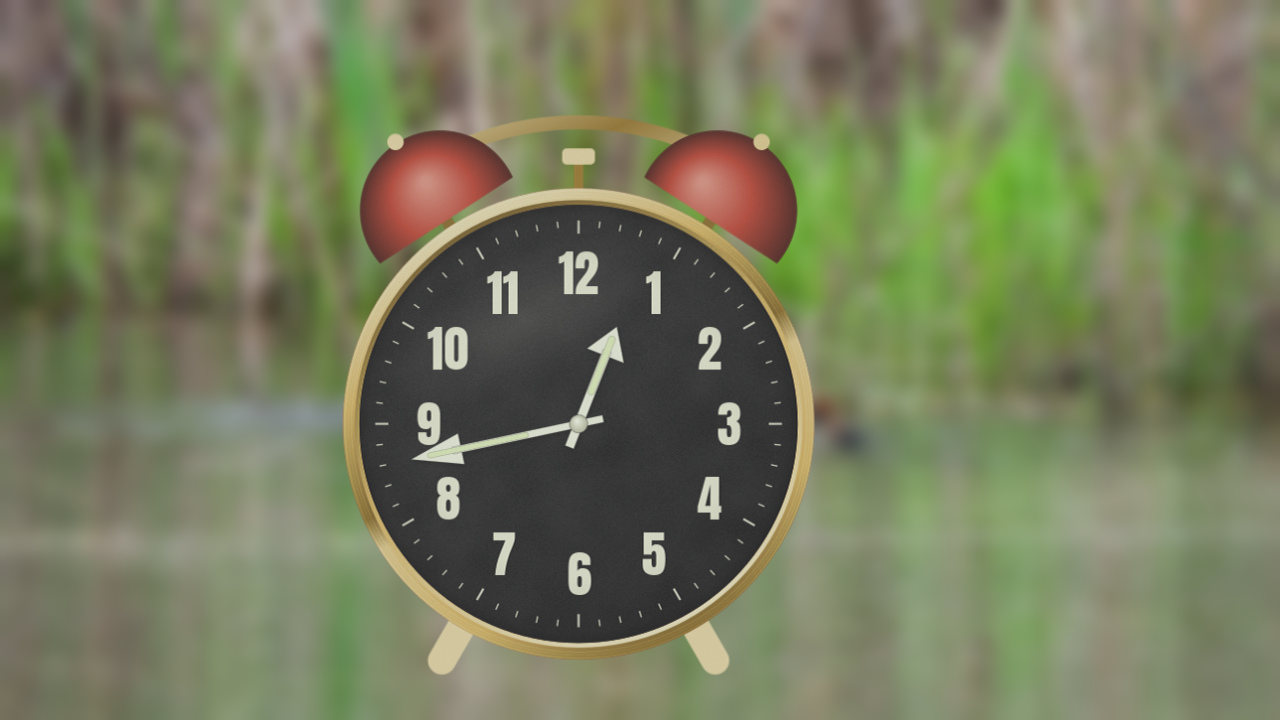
12:43
